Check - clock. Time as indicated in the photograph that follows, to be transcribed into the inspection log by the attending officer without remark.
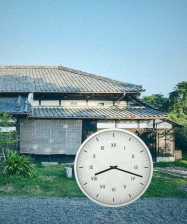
8:18
